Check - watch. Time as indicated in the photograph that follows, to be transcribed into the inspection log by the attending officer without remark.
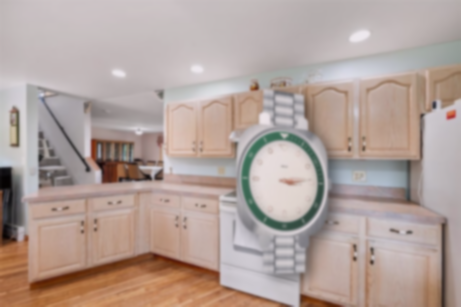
3:14
